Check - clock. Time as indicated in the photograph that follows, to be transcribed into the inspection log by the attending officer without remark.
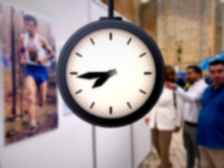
7:44
